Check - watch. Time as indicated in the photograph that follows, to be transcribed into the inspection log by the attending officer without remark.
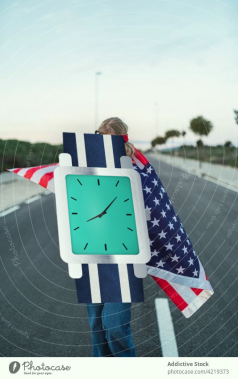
8:07
